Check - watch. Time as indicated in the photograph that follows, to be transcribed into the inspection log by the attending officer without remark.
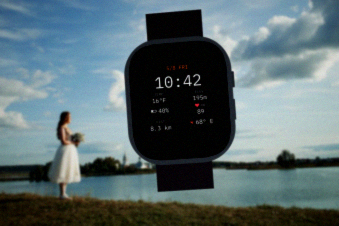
10:42
